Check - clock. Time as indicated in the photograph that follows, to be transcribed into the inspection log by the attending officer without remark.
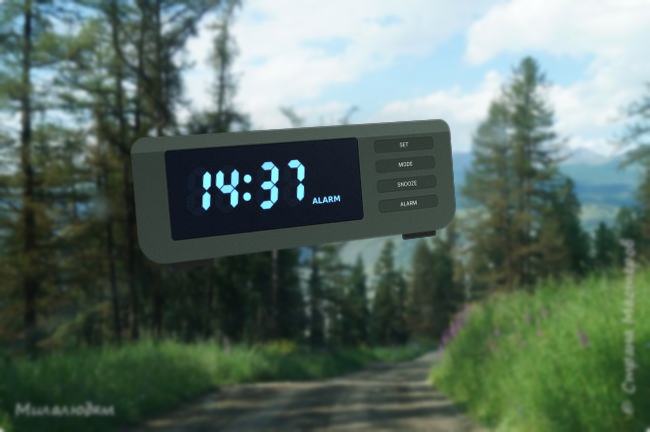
14:37
